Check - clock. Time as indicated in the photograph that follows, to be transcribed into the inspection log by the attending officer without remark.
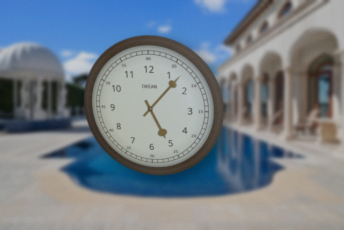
5:07
